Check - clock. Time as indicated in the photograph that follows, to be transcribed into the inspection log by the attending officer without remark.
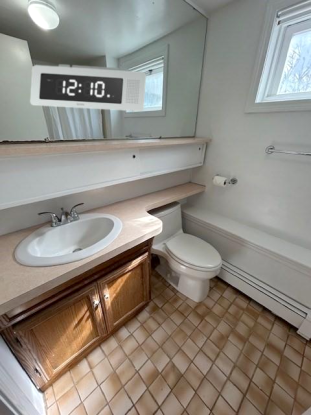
12:10
